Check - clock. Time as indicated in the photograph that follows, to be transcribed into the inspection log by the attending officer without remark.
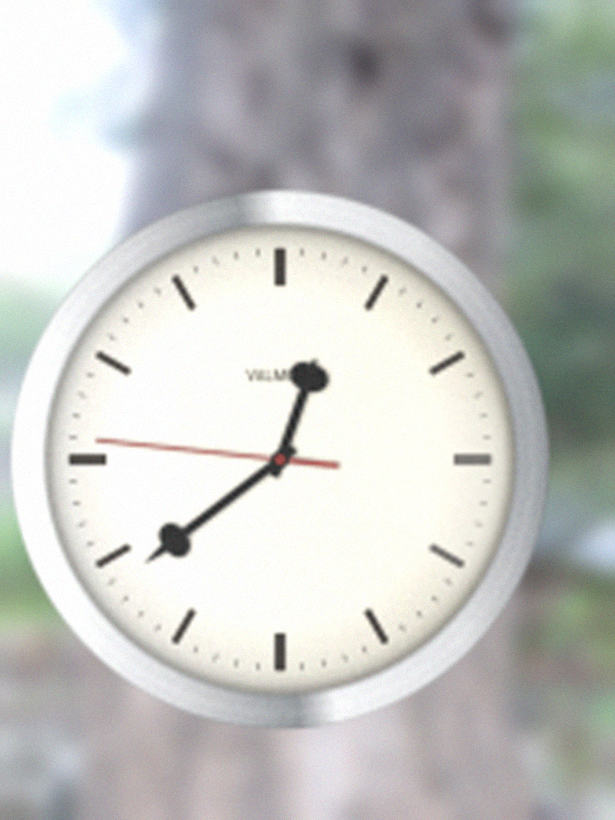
12:38:46
